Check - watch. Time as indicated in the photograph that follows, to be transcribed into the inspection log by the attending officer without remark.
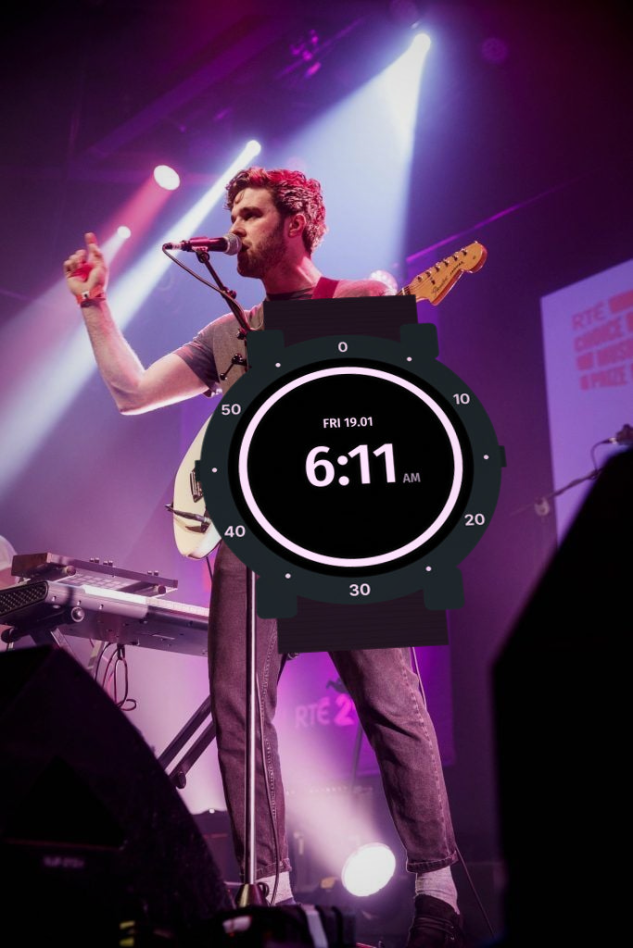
6:11
